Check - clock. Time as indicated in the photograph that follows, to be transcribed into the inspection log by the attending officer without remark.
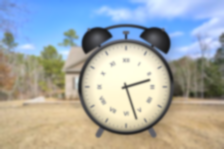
2:27
